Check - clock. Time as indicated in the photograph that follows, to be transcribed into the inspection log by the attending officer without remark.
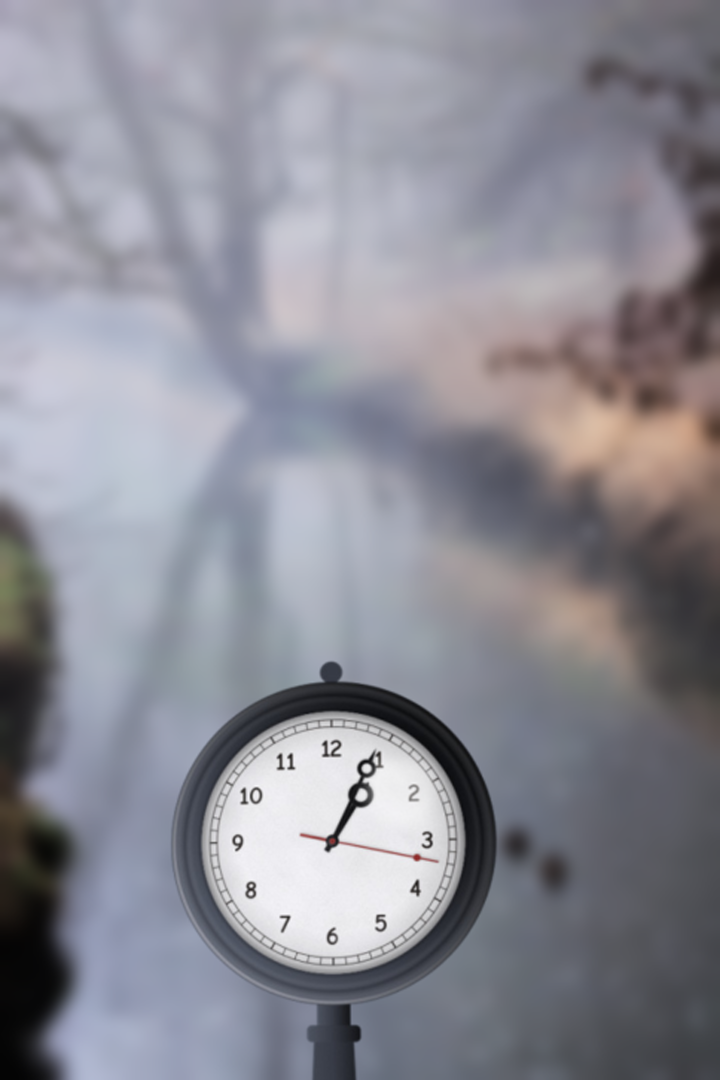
1:04:17
